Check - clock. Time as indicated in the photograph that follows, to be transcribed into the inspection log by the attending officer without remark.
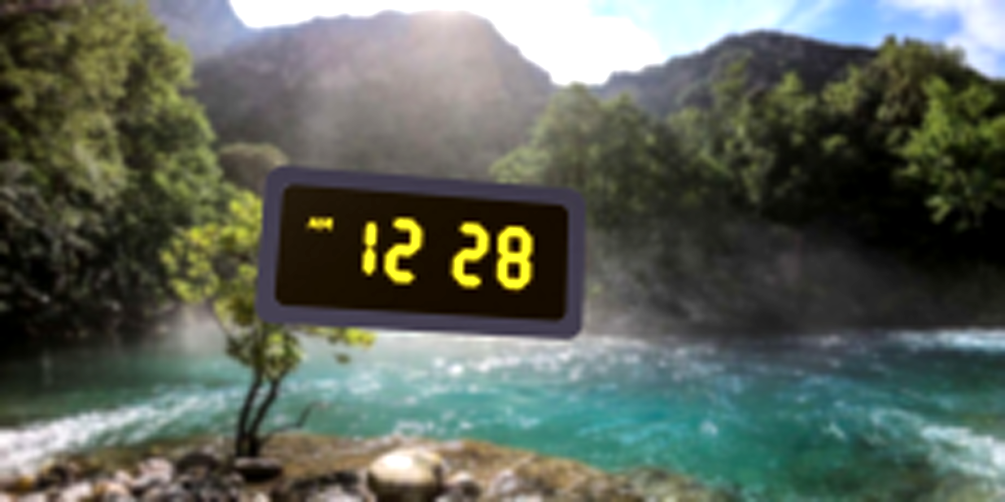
12:28
